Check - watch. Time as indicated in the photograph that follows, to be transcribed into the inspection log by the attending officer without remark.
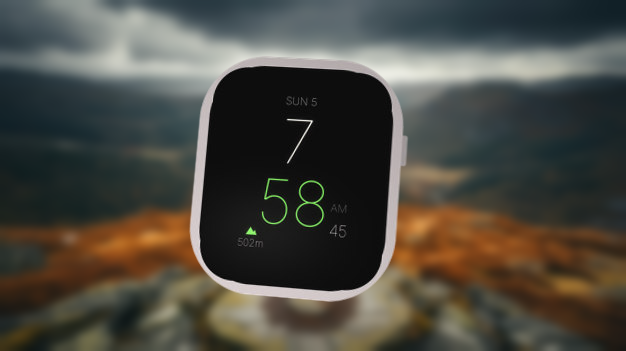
7:58:45
